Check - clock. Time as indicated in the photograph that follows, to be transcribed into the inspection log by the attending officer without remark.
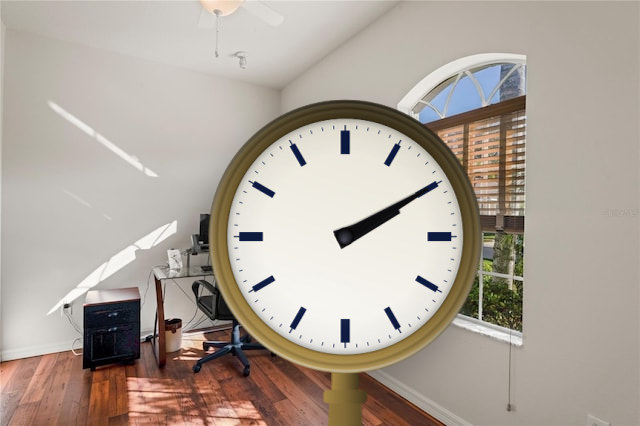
2:10
